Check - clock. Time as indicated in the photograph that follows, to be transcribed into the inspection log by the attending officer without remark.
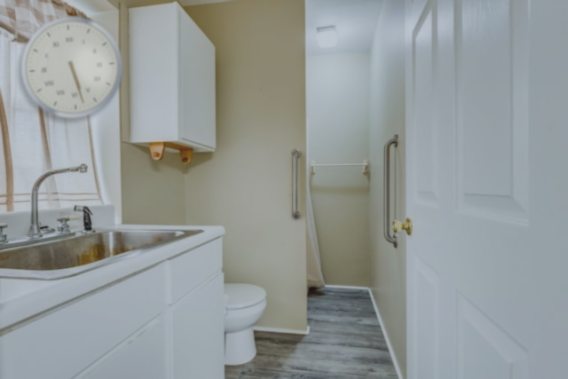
5:28
